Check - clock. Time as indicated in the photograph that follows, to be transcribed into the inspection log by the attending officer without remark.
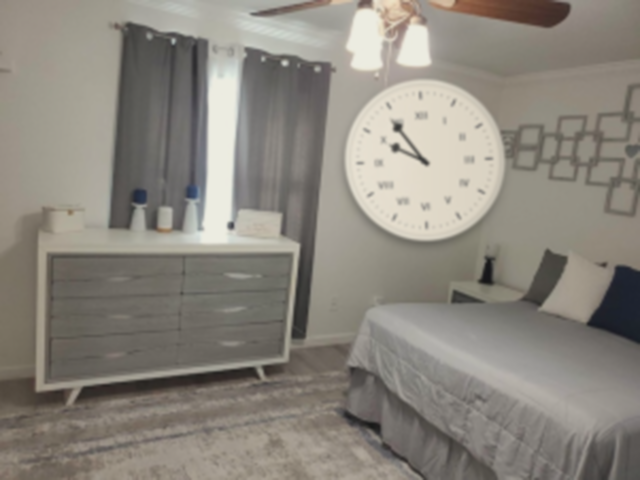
9:54
